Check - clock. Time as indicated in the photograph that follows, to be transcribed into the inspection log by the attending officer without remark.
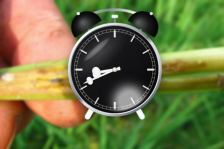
8:41
